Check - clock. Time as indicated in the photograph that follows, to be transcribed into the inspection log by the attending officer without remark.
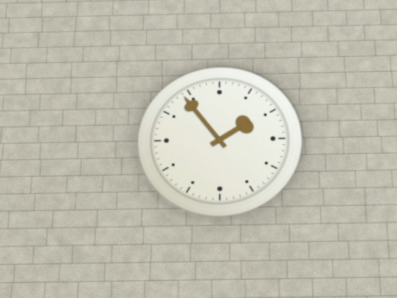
1:54
